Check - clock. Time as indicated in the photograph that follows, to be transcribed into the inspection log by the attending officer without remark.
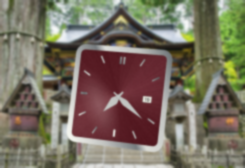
7:21
